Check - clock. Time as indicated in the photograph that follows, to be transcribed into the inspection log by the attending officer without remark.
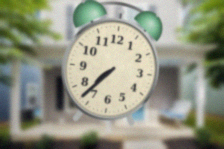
7:37
